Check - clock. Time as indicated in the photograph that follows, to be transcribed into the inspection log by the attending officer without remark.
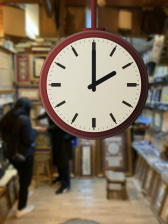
2:00
